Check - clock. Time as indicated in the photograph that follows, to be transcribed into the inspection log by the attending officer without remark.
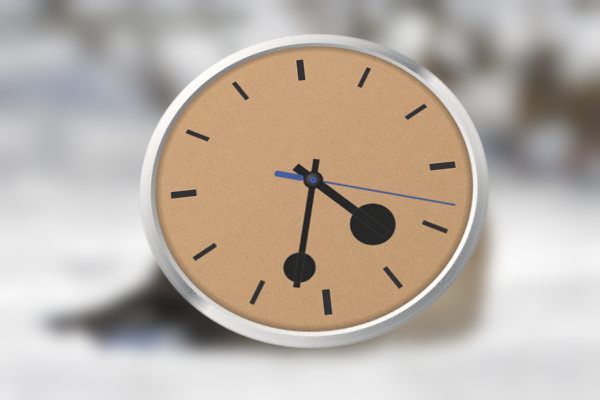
4:32:18
